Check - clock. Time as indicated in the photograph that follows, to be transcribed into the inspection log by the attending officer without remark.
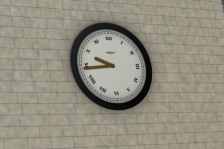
9:44
